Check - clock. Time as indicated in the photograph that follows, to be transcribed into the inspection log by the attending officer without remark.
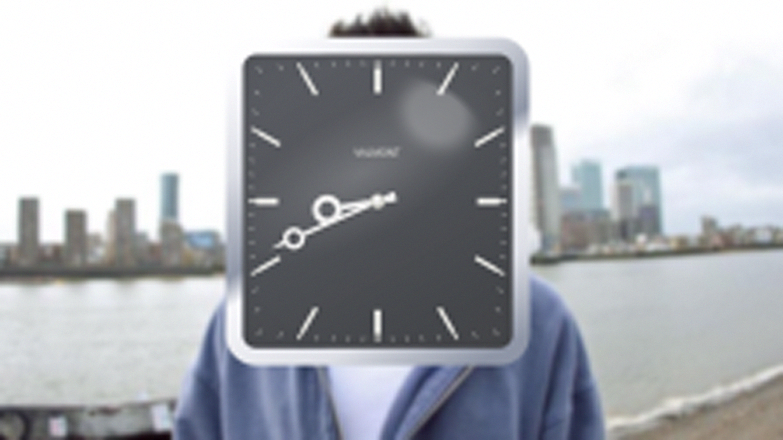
8:41
